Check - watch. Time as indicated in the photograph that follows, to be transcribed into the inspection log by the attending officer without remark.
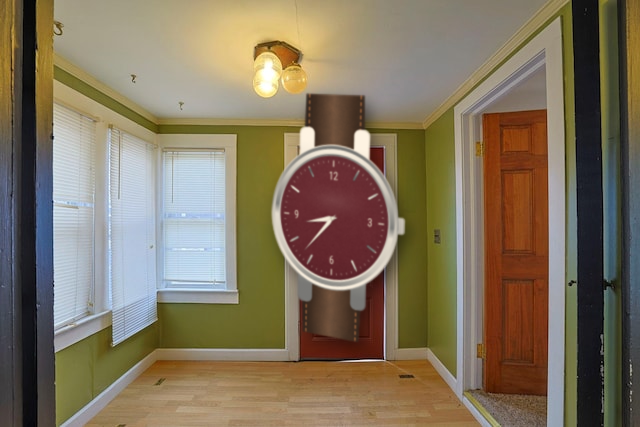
8:37
